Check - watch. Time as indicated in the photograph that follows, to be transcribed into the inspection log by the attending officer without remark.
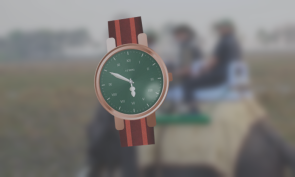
5:50
